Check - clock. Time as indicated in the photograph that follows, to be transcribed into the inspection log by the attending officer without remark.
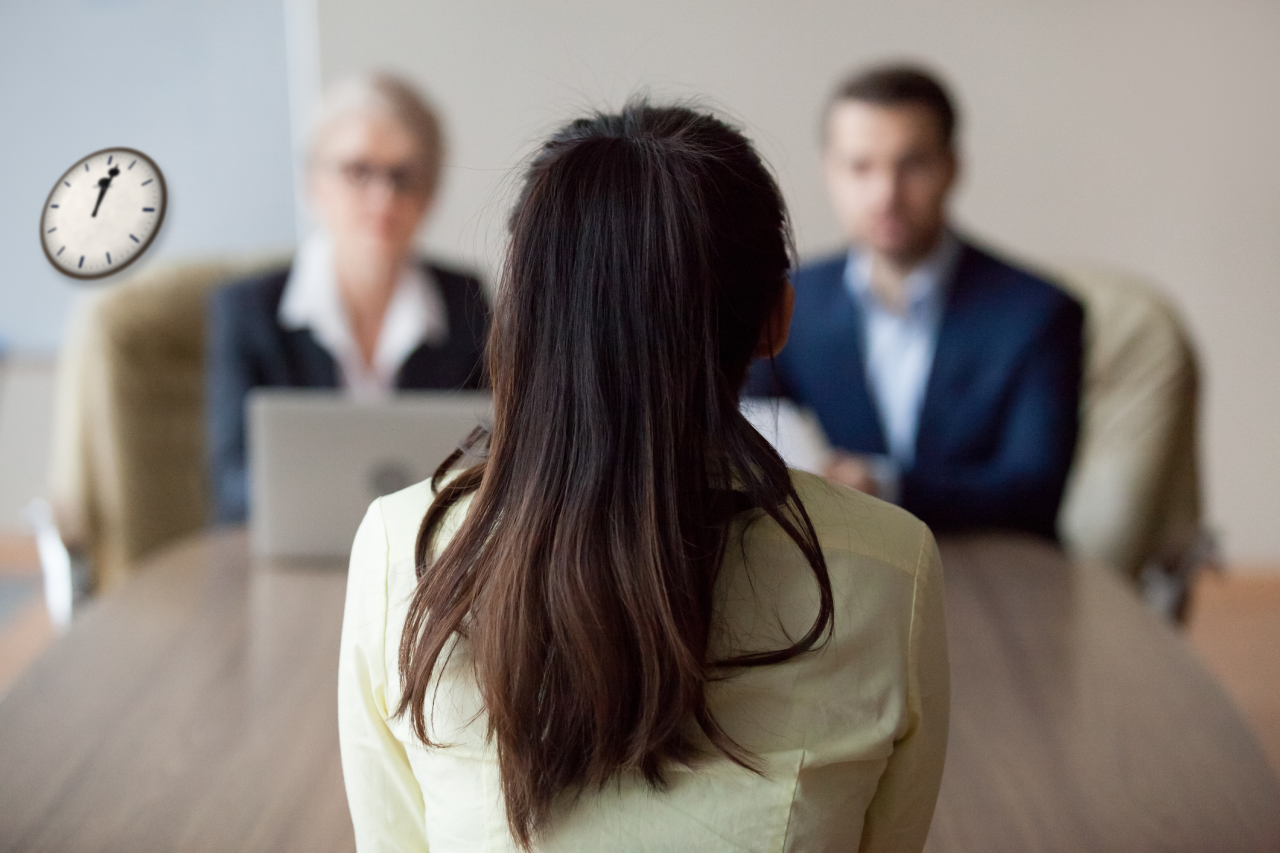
12:02
